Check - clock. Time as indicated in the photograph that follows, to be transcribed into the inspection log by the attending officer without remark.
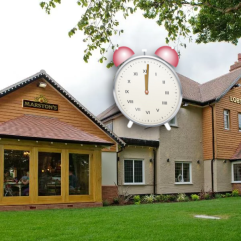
12:01
